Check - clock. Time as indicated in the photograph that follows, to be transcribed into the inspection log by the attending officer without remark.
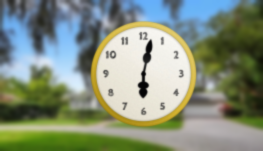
6:02
